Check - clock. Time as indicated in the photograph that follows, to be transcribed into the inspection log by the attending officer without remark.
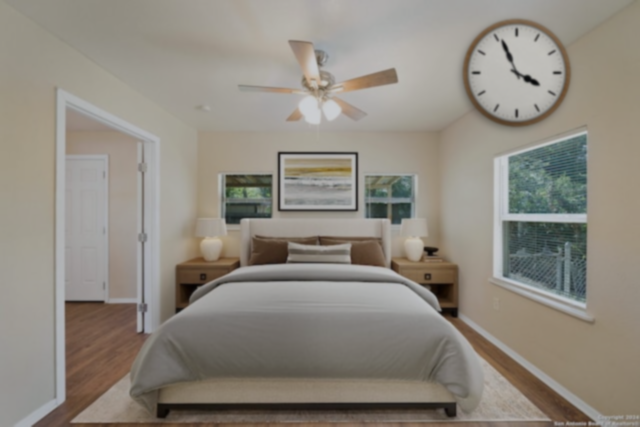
3:56
